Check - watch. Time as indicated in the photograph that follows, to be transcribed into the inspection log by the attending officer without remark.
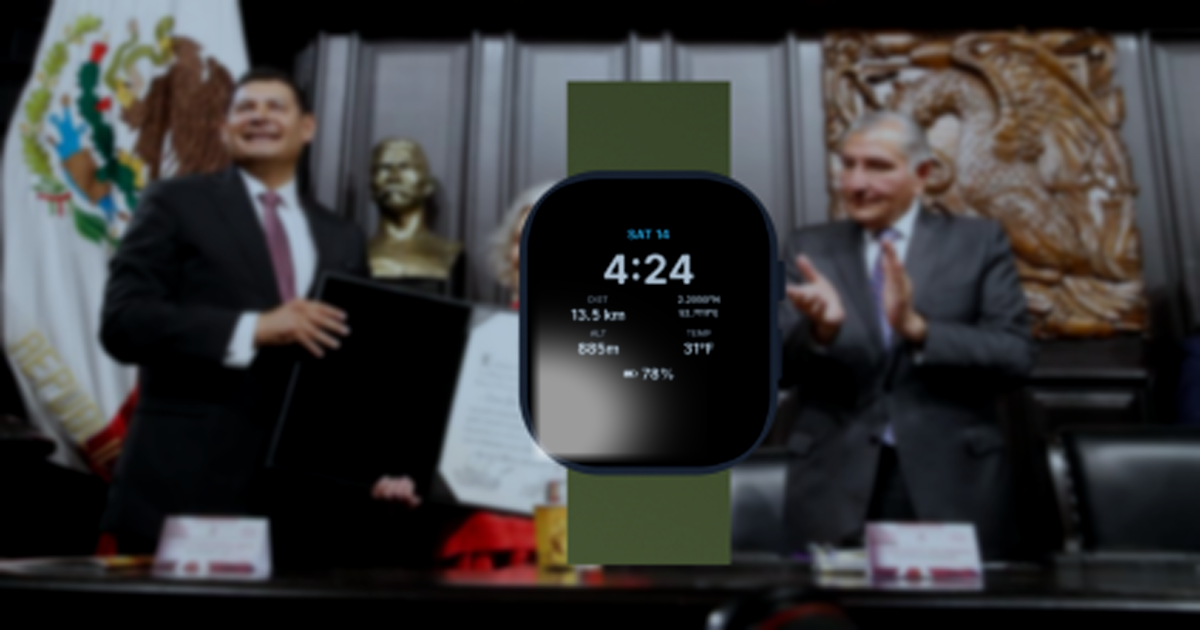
4:24
